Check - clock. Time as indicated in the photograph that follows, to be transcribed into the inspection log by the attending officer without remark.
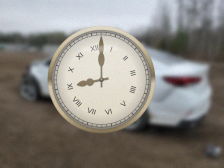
9:02
